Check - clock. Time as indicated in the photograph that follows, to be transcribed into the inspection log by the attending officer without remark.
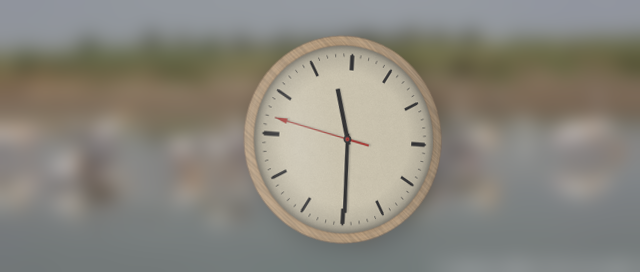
11:29:47
